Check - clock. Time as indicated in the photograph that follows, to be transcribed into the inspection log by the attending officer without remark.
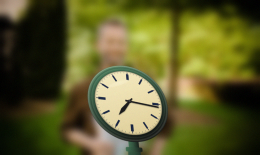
7:16
